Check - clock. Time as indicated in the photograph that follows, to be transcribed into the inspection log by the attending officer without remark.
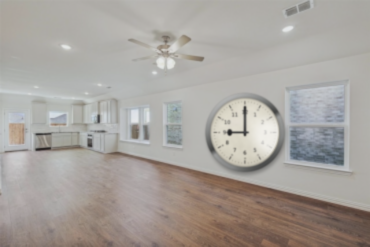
9:00
